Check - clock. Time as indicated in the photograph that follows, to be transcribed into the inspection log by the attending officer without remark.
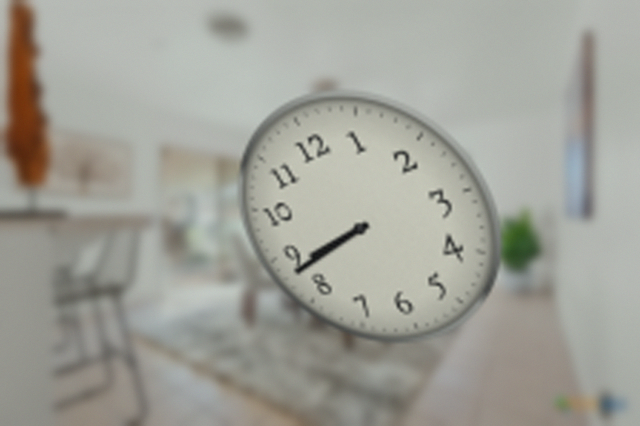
8:43
